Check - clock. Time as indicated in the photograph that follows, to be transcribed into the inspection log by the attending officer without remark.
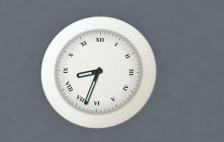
8:33
